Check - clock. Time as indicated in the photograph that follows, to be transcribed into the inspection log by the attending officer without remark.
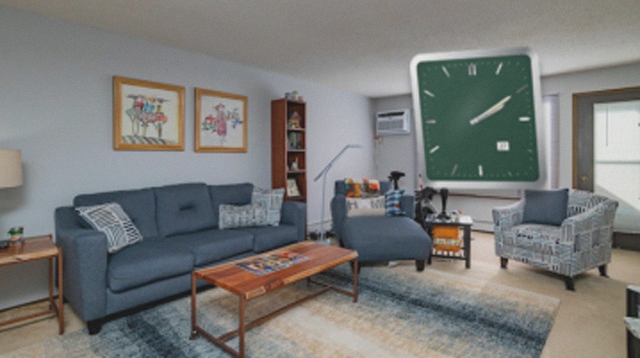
2:10
